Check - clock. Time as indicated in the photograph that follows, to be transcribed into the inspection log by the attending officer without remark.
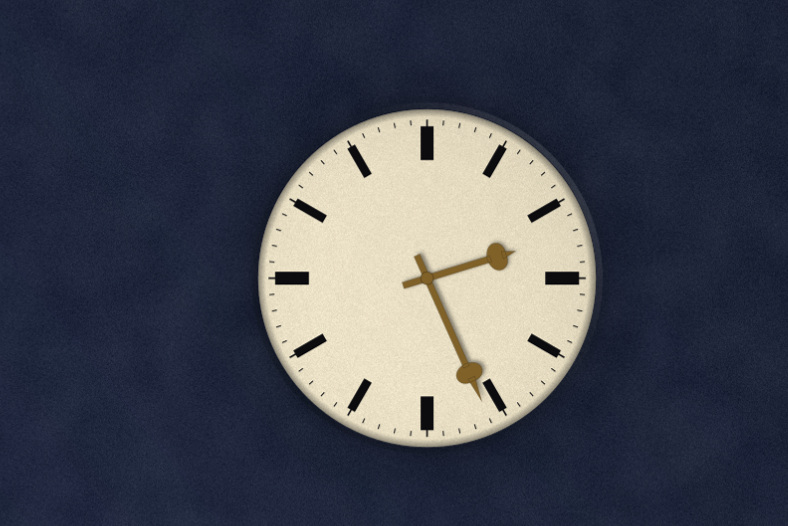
2:26
